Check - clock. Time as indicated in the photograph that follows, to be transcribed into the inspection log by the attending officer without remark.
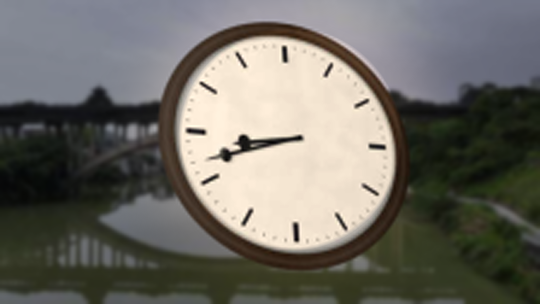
8:42
